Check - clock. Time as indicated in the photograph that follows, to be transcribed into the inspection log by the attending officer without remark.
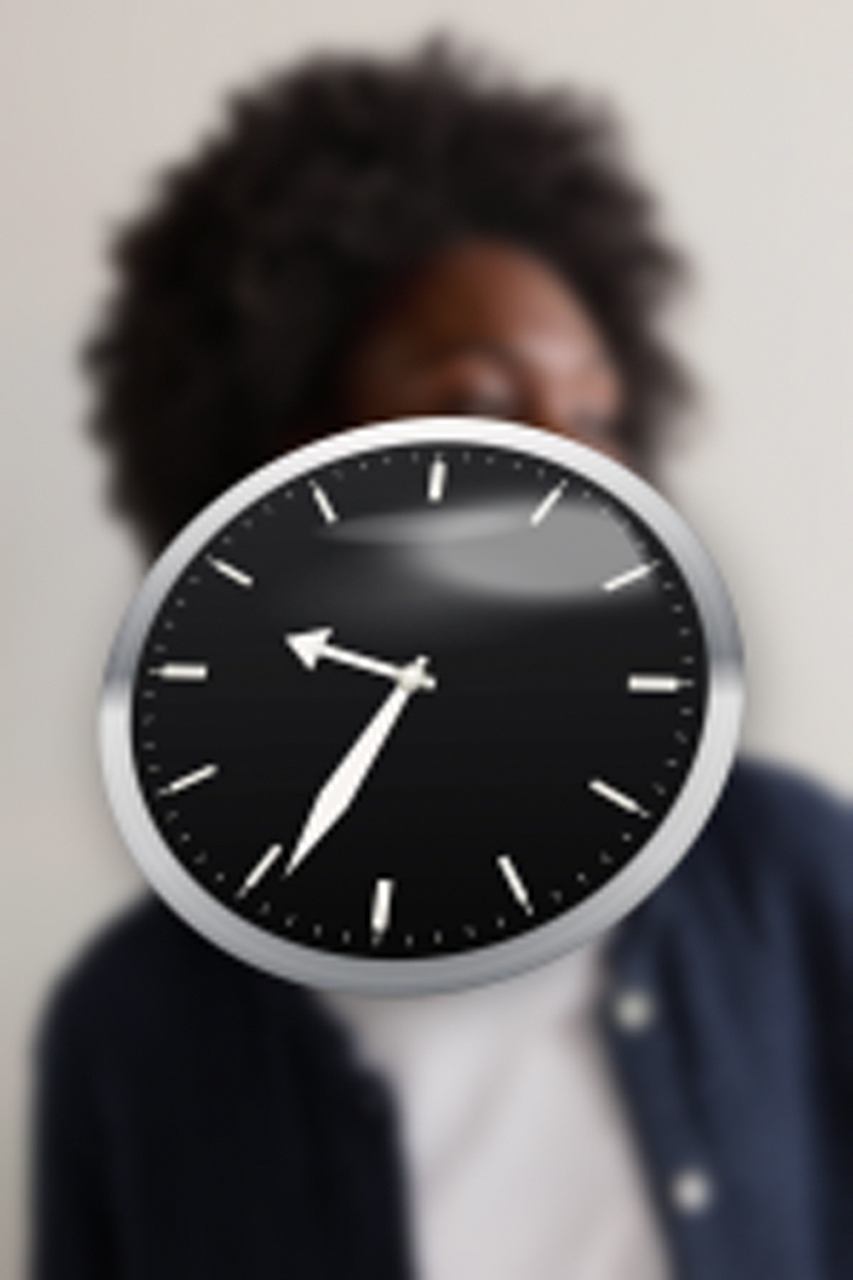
9:34
